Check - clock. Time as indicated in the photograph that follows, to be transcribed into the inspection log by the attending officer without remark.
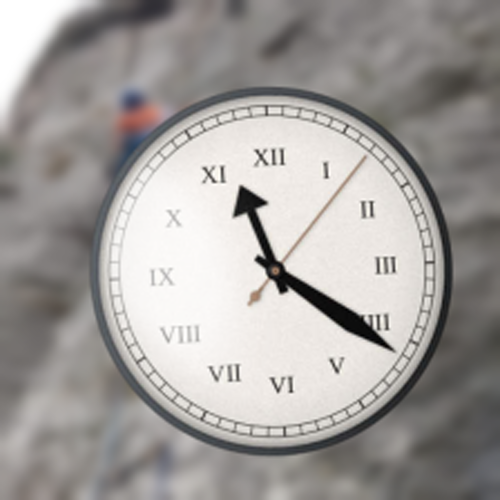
11:21:07
